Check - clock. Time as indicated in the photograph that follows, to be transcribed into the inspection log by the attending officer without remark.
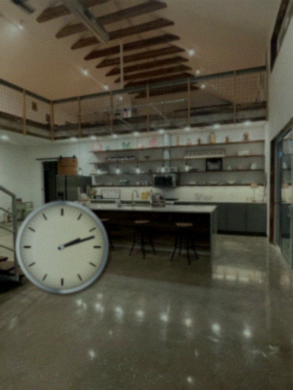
2:12
